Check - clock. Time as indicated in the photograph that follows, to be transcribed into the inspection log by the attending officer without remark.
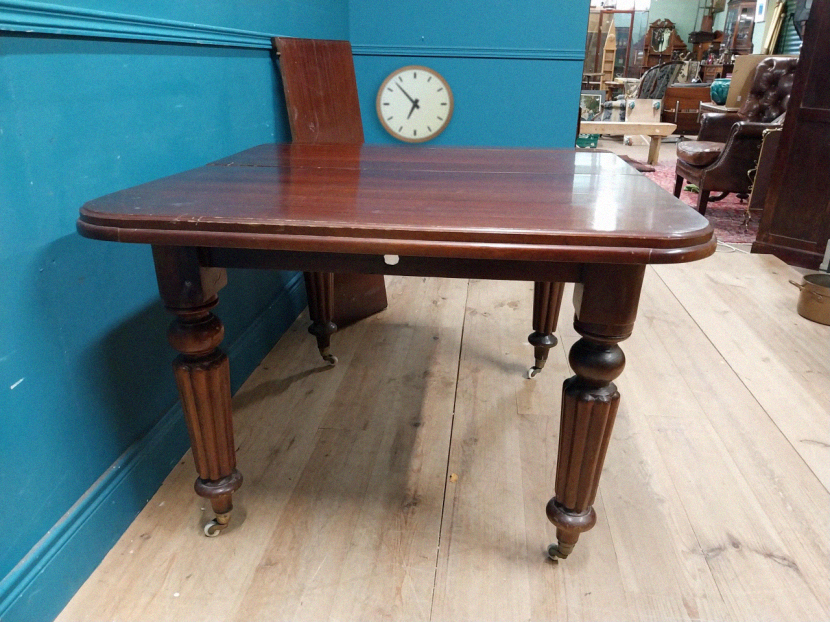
6:53
